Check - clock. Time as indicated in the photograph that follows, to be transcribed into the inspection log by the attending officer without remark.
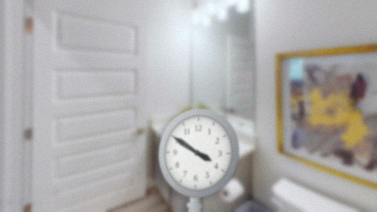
3:50
